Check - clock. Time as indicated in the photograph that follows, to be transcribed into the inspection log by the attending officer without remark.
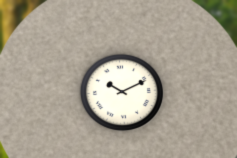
10:11
